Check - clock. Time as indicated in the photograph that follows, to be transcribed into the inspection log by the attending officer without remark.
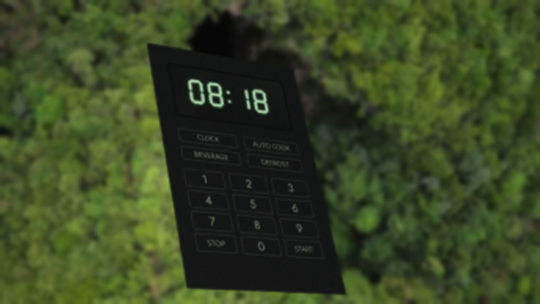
8:18
